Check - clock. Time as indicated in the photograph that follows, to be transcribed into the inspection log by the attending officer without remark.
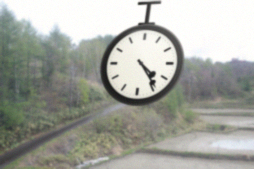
4:24
